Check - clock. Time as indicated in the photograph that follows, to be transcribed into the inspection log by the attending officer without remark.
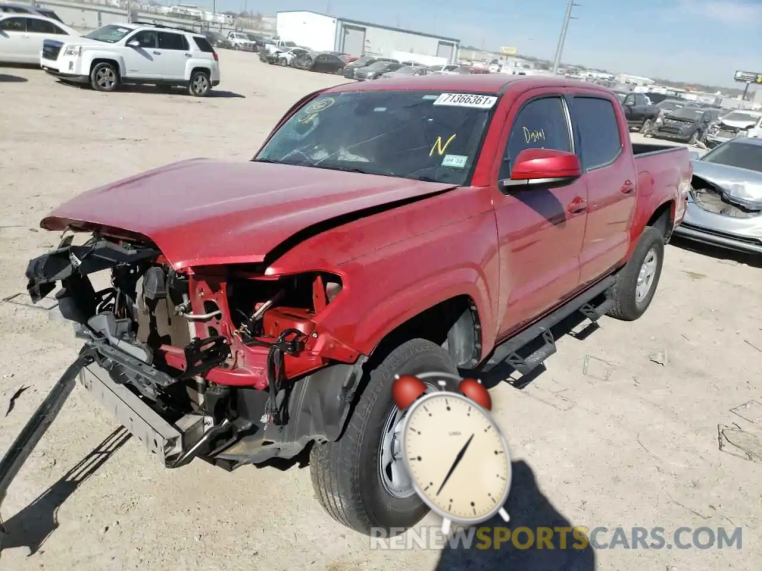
1:38
